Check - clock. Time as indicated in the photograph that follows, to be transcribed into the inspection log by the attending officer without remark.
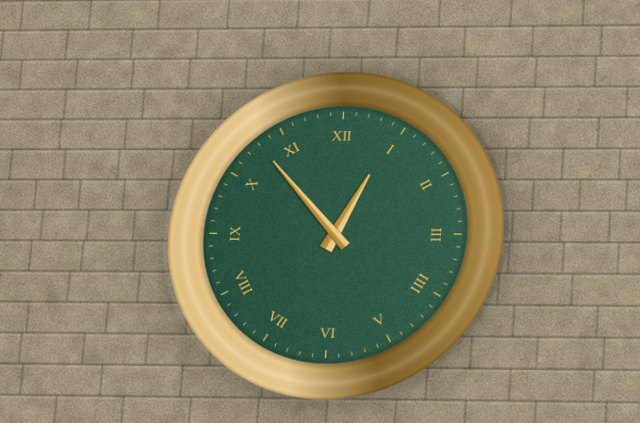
12:53
